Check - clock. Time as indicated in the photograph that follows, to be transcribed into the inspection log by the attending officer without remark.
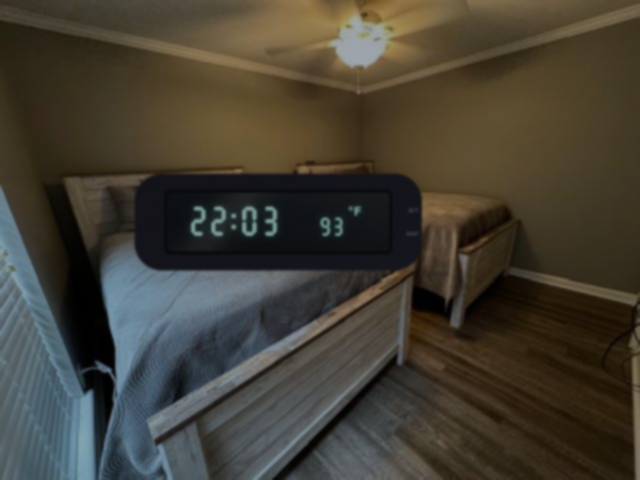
22:03
